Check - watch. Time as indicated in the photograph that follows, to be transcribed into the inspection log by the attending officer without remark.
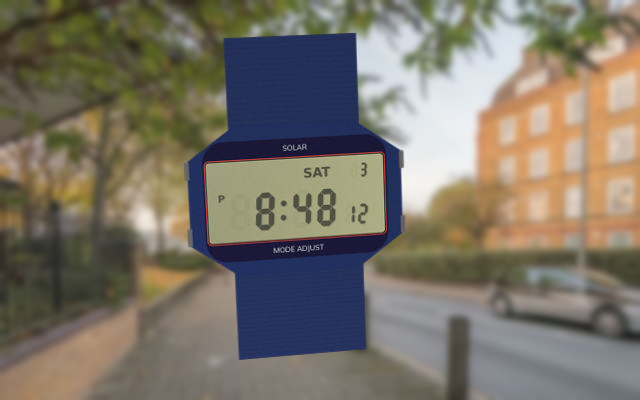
8:48:12
